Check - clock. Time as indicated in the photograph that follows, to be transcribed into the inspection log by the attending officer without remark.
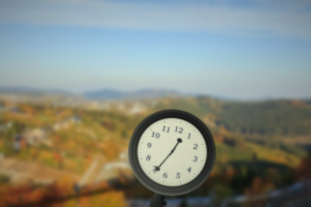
12:34
